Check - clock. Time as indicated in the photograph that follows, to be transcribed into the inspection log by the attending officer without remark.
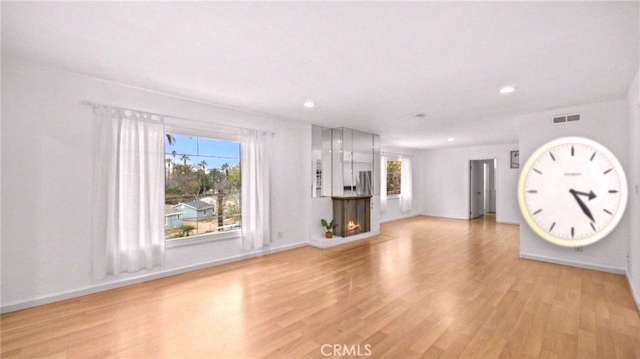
3:24
